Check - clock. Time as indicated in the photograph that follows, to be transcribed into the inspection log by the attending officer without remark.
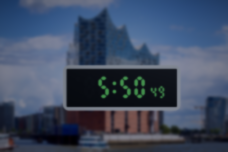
5:50:49
